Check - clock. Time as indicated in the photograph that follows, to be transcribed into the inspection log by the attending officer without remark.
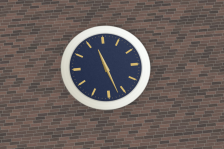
11:27
